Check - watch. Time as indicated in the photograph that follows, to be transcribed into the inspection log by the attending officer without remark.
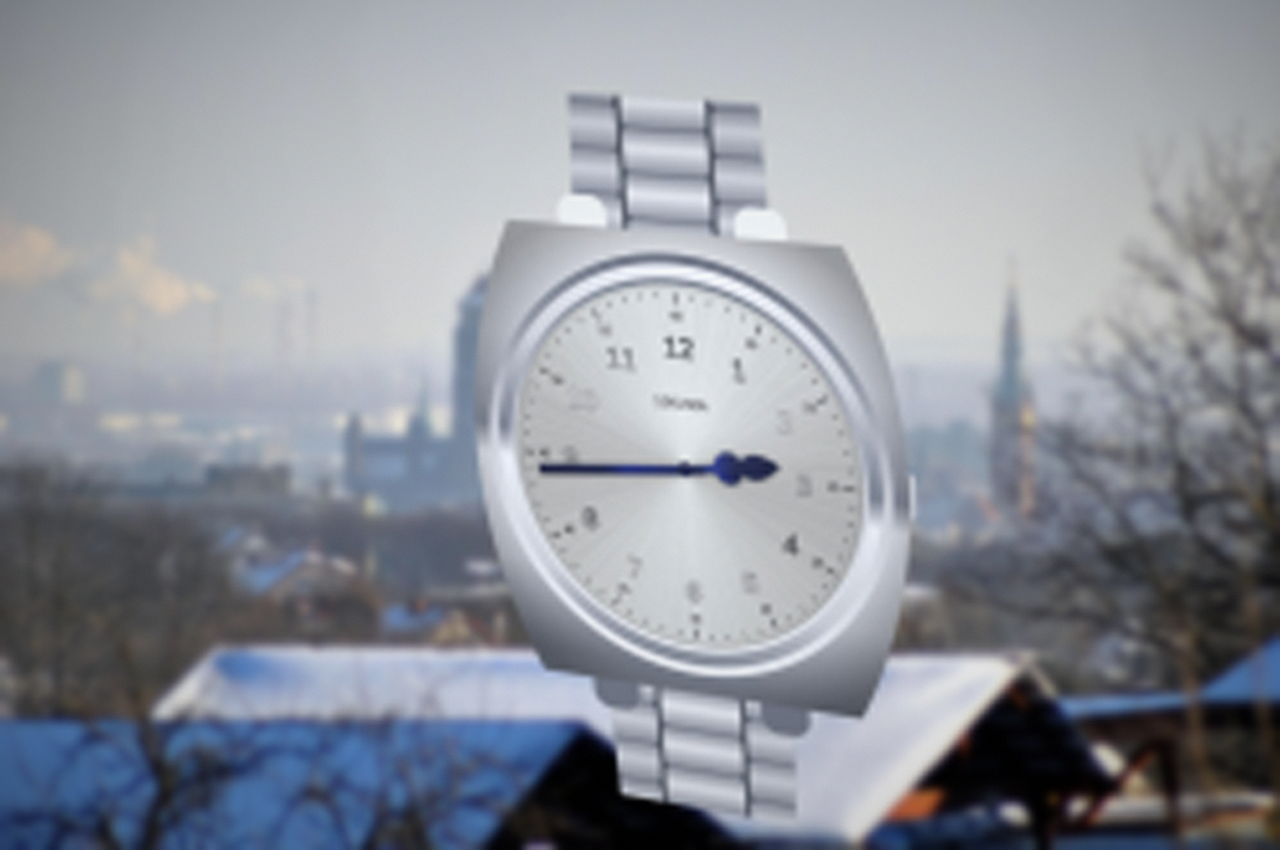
2:44
